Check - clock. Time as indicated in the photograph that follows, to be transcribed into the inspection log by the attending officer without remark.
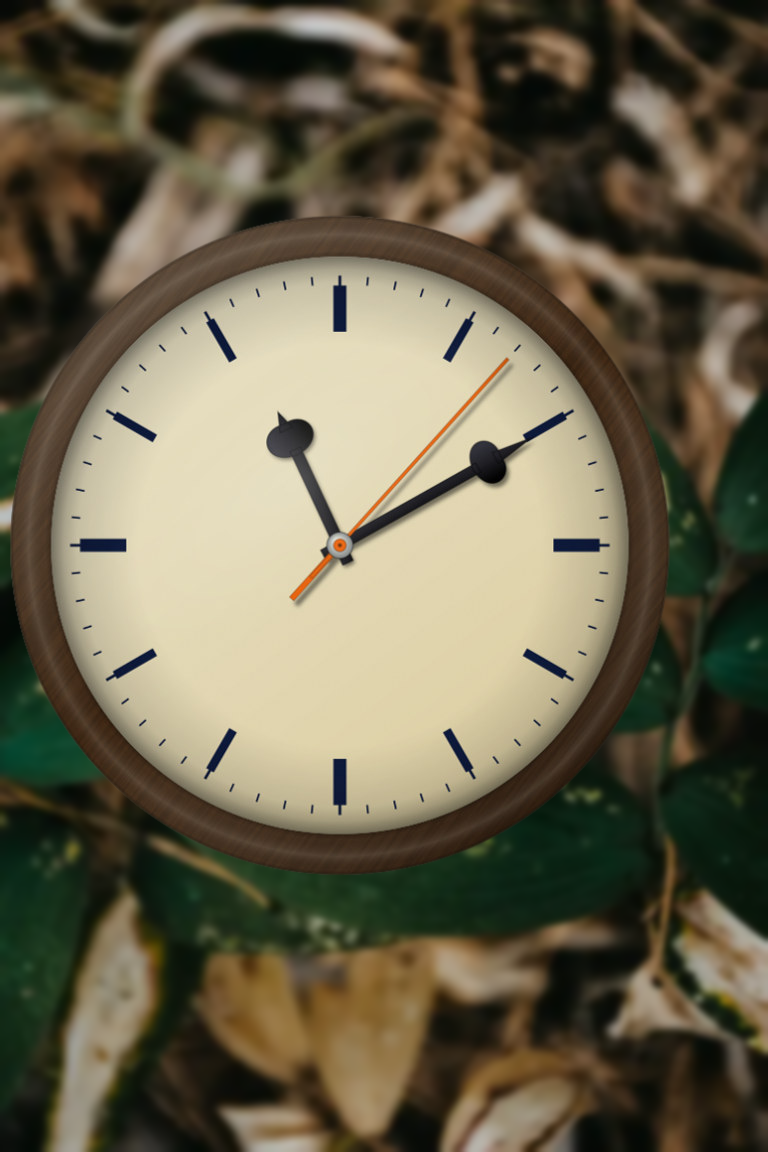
11:10:07
